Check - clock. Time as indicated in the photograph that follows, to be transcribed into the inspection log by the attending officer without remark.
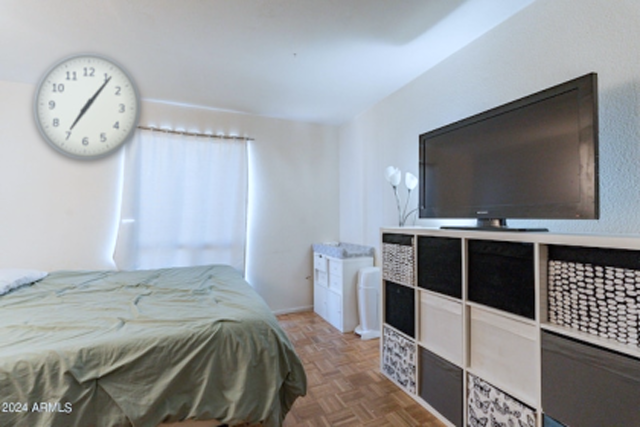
7:06
